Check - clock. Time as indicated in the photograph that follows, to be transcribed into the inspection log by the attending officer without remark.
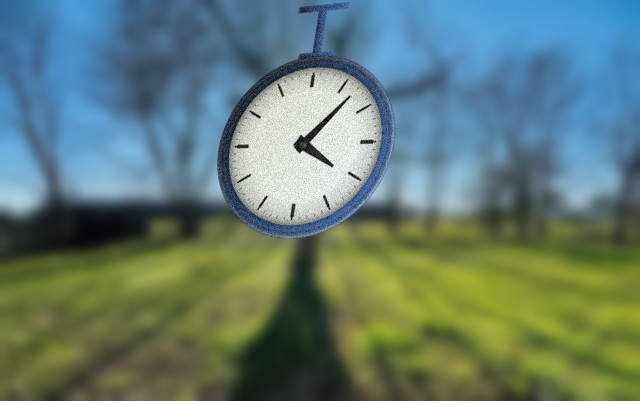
4:07
